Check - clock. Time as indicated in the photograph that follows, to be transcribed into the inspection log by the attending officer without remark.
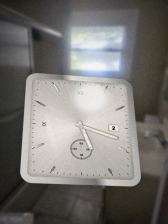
5:18
